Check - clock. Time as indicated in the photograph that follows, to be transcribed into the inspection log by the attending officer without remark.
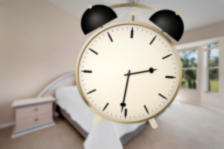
2:31
